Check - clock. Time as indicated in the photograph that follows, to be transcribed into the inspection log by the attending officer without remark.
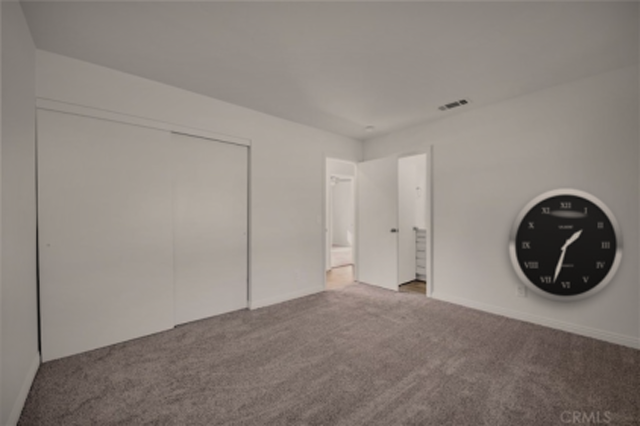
1:33
